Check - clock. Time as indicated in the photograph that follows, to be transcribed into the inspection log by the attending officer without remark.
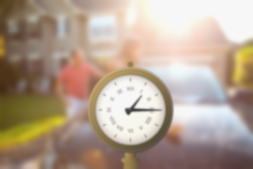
1:15
